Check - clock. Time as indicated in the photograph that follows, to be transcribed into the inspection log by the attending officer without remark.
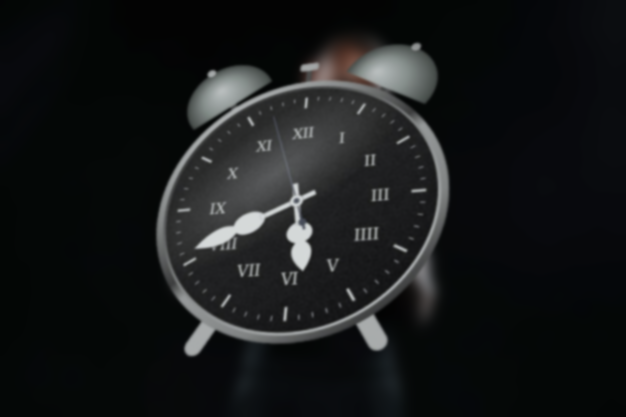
5:40:57
